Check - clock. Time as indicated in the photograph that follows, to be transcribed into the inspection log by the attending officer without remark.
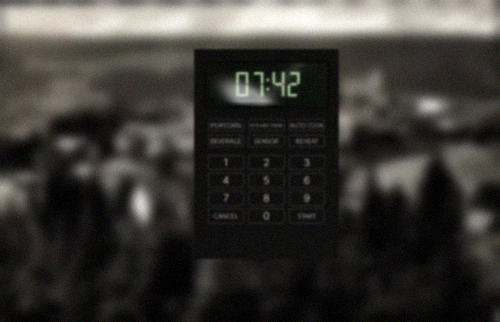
7:42
